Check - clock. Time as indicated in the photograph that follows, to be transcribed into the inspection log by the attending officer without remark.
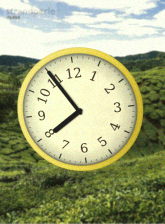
7:55
